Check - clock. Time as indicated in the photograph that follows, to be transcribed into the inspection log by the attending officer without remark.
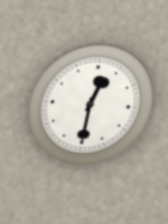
12:30
